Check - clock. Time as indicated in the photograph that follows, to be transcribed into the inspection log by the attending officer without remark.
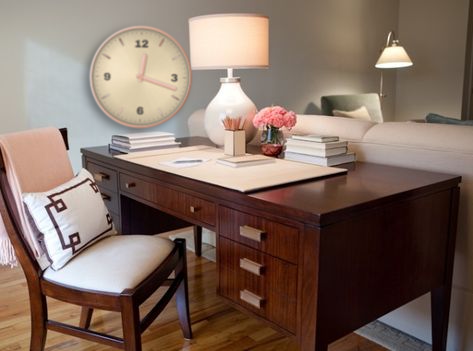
12:18
